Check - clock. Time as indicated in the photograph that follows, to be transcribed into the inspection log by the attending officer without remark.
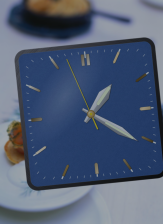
1:20:57
